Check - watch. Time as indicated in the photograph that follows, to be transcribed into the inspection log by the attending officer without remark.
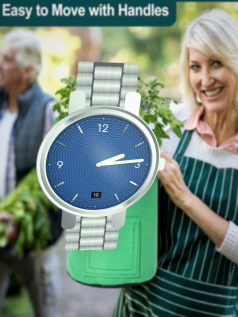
2:14
